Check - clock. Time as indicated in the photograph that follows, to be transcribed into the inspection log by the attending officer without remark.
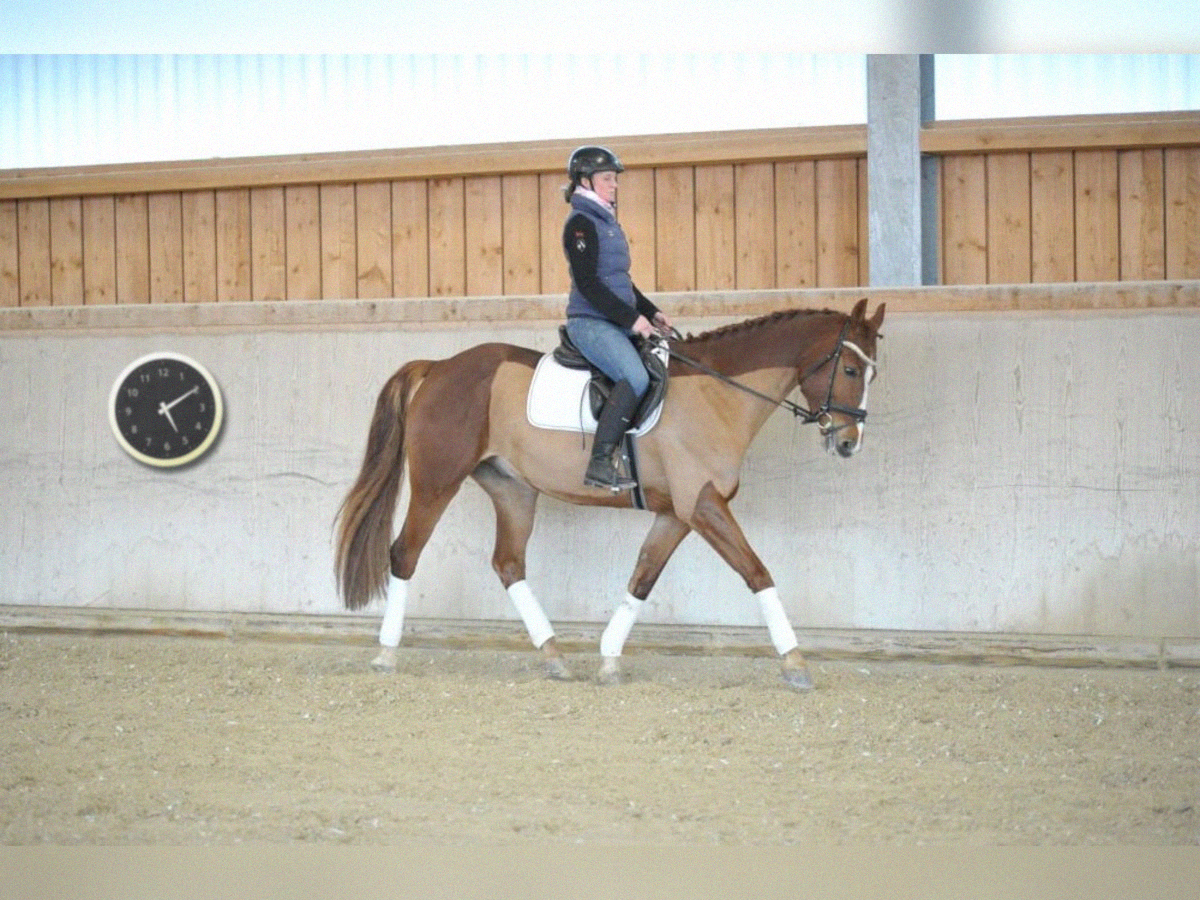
5:10
